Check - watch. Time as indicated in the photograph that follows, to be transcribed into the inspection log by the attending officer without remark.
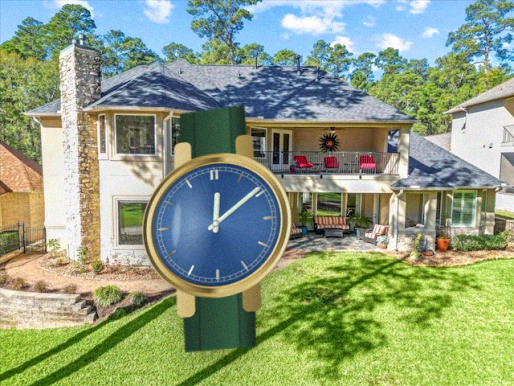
12:09
